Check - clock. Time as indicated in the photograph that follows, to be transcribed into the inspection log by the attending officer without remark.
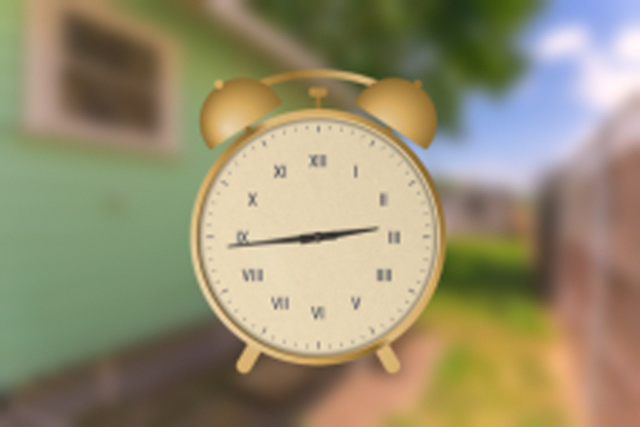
2:44
